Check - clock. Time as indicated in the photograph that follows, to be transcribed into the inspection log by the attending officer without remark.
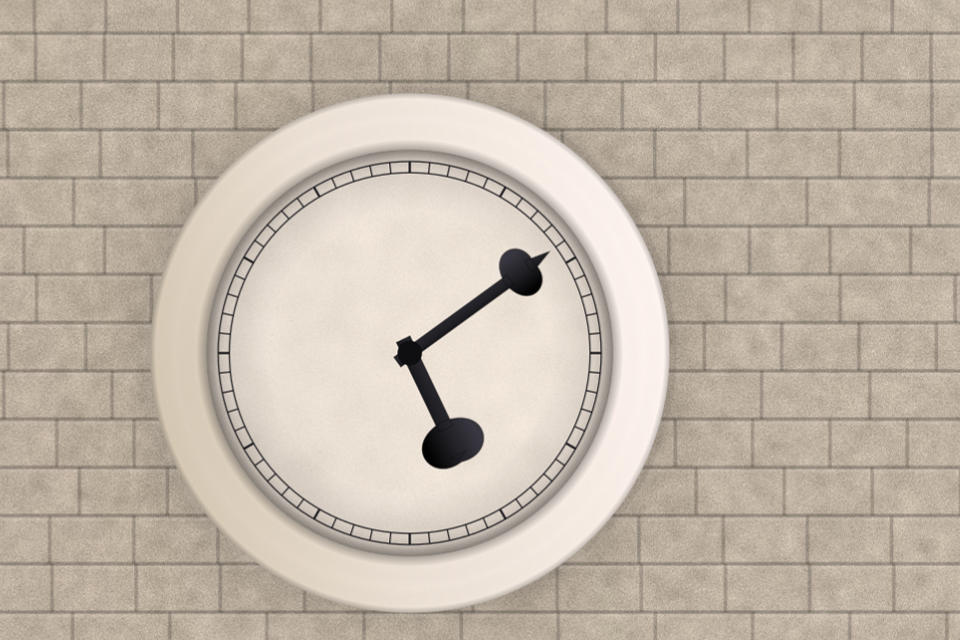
5:09
